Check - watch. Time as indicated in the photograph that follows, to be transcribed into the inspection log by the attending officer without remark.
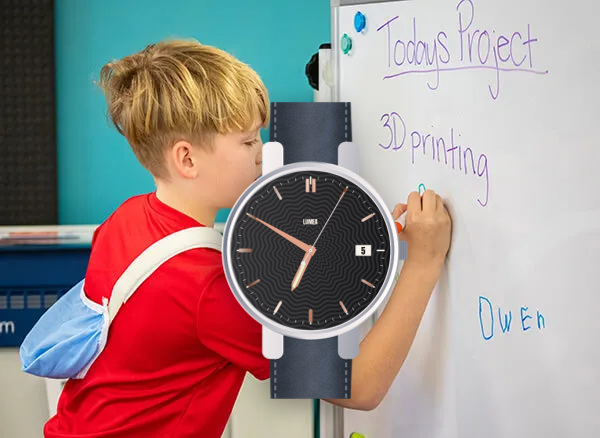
6:50:05
